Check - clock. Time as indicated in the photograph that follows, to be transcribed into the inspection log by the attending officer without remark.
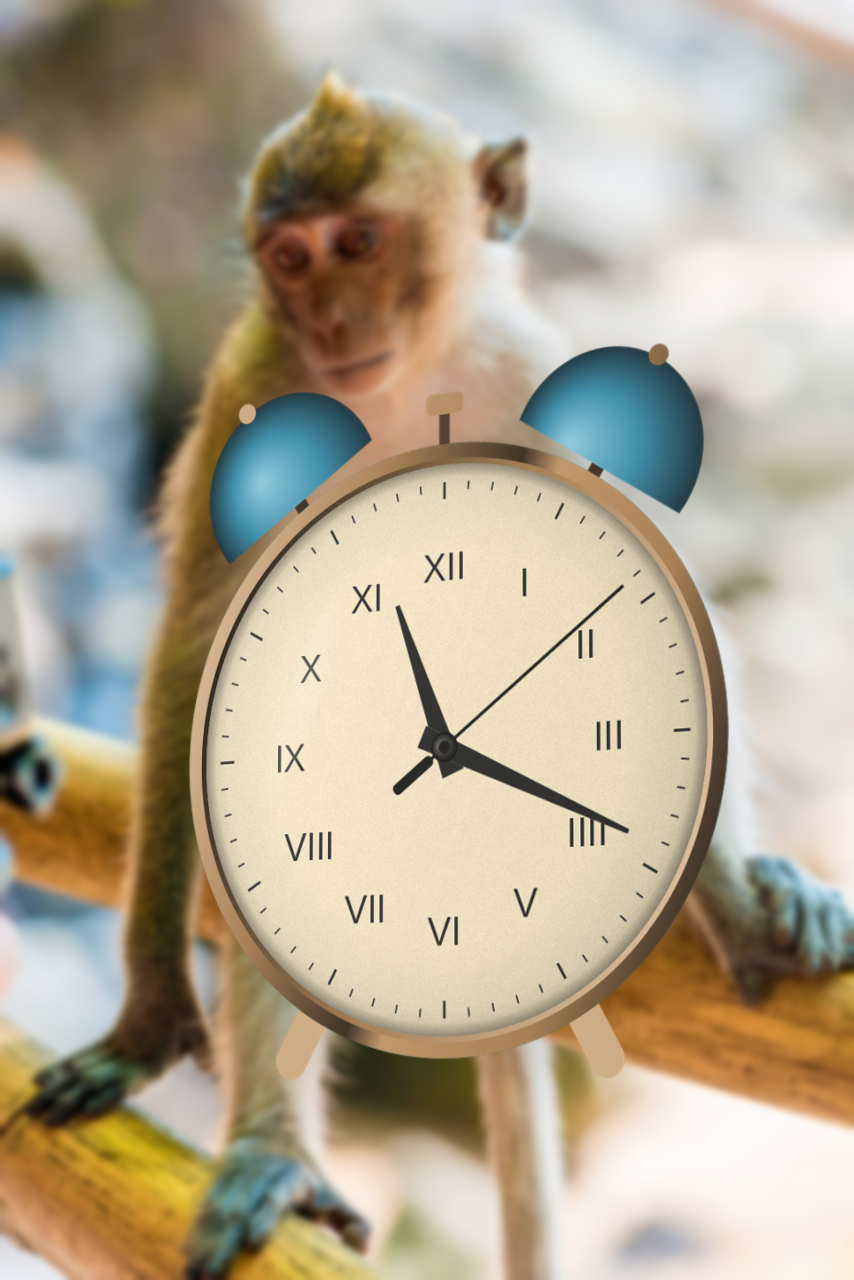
11:19:09
